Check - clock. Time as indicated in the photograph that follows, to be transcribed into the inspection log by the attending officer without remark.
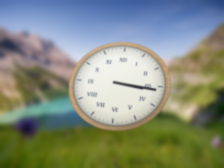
3:16
